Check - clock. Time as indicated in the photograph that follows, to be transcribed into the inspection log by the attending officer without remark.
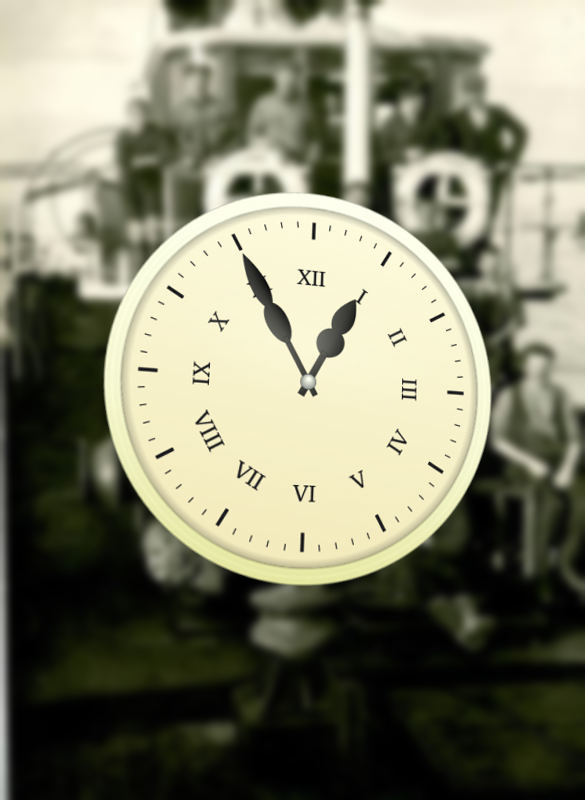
12:55
